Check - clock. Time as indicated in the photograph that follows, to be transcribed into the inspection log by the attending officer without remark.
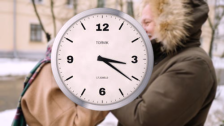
3:21
